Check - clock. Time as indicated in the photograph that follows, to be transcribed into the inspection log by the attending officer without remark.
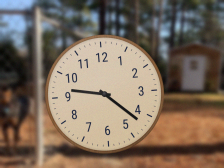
9:22
